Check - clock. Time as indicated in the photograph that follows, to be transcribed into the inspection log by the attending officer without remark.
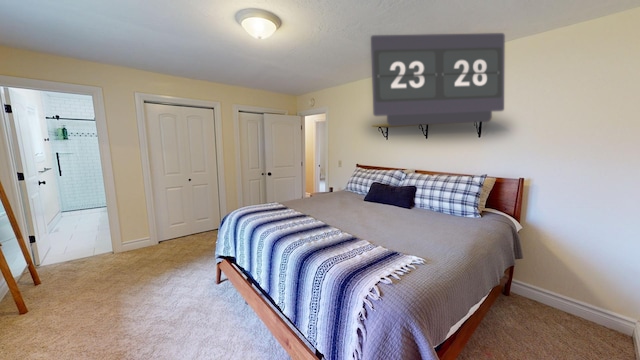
23:28
